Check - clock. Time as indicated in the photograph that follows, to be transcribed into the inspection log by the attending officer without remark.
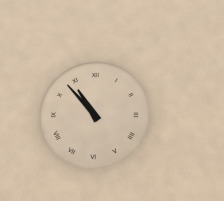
10:53
